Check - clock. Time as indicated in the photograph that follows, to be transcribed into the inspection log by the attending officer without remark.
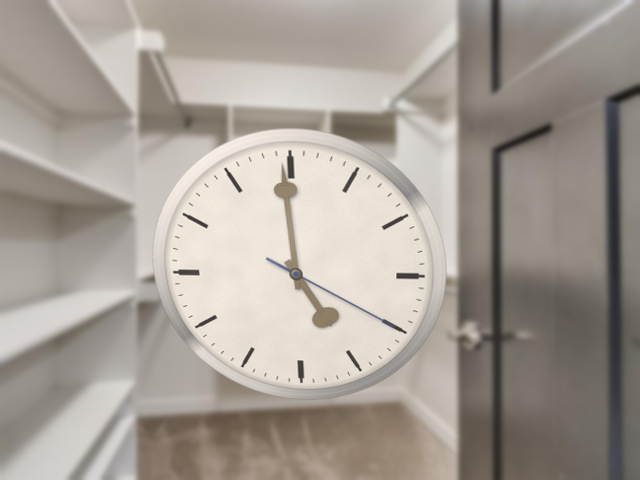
4:59:20
